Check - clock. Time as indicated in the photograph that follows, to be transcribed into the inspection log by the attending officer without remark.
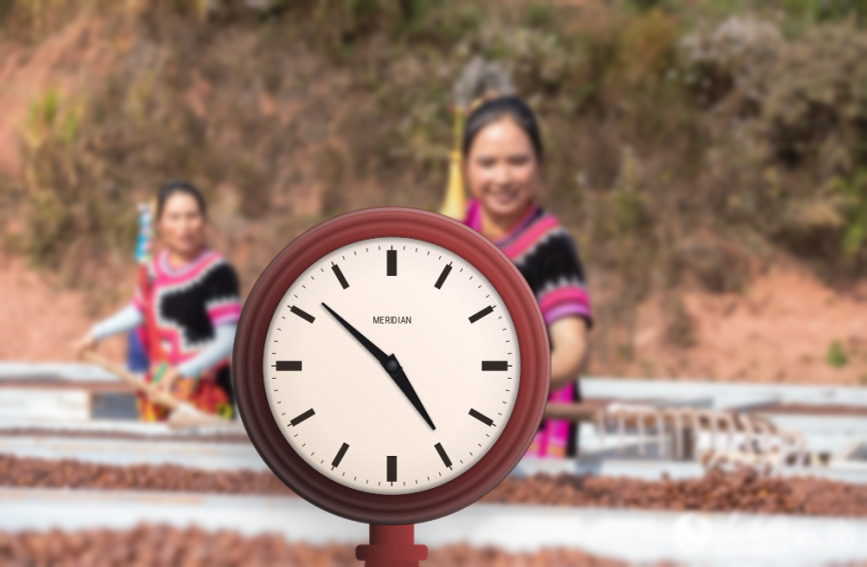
4:52
